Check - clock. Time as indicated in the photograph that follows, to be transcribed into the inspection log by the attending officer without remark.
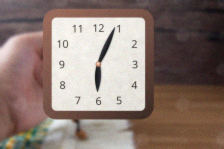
6:04
